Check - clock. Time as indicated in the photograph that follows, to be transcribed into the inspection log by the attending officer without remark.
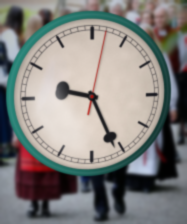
9:26:02
